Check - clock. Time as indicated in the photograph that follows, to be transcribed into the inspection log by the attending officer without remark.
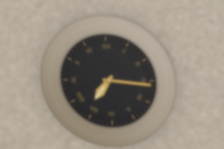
7:16
